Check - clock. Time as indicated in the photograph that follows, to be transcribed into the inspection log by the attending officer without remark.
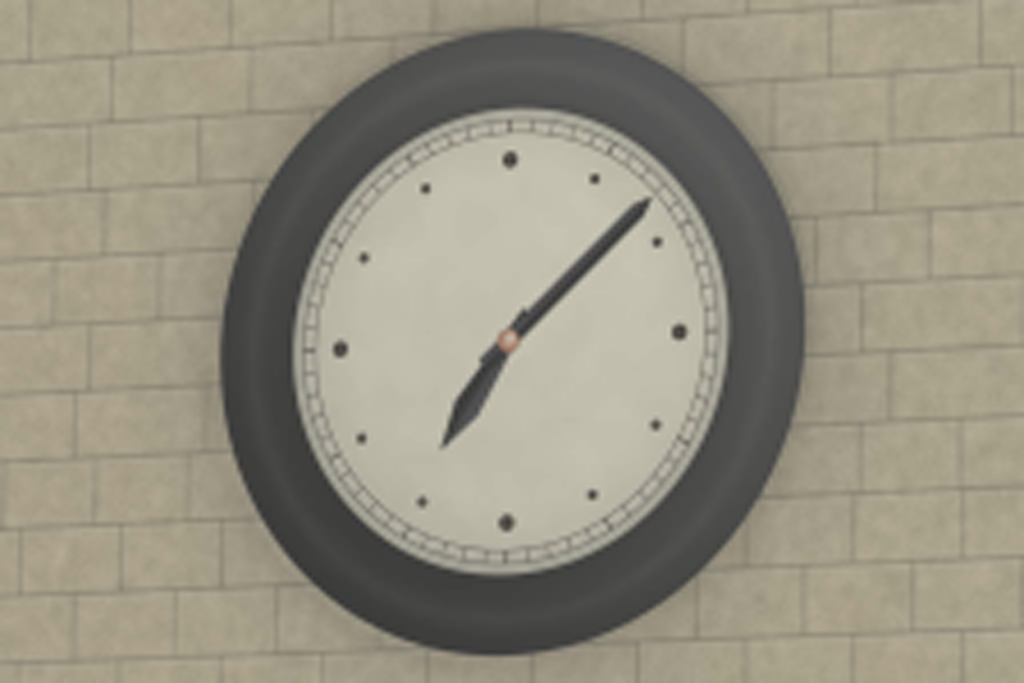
7:08
